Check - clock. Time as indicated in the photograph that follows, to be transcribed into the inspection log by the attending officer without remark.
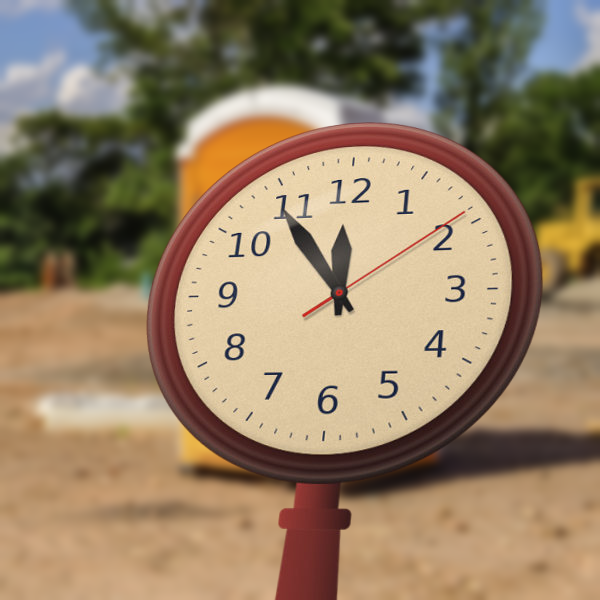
11:54:09
